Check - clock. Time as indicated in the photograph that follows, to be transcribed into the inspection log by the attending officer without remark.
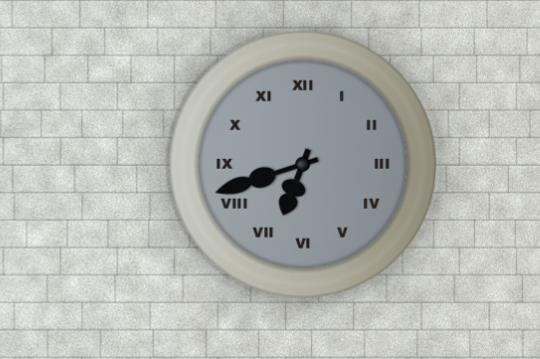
6:42
